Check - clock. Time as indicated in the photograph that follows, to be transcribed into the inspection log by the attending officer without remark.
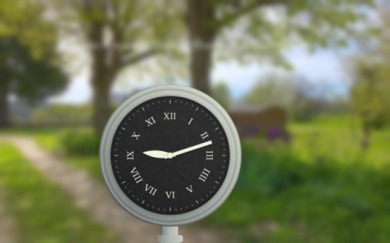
9:12
